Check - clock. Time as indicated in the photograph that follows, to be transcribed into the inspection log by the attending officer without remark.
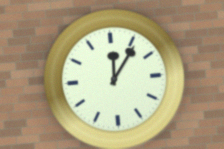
12:06
